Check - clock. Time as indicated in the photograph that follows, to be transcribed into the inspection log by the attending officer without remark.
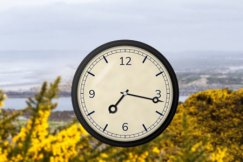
7:17
